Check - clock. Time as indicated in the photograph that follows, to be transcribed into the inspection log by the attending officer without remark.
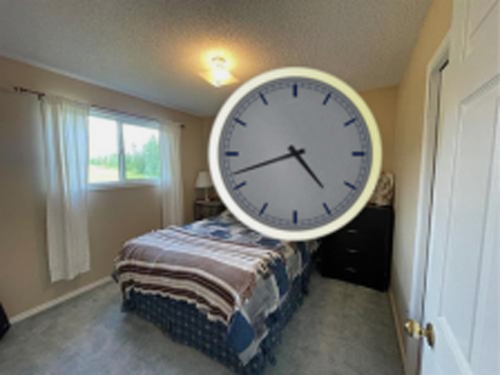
4:42
